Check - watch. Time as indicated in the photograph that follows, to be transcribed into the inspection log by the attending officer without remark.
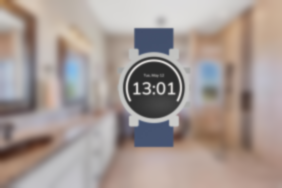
13:01
